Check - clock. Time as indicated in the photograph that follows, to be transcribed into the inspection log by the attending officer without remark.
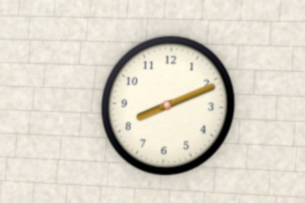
8:11
